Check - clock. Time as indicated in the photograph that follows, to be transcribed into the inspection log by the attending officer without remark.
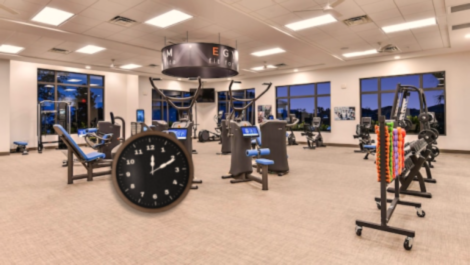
12:11
